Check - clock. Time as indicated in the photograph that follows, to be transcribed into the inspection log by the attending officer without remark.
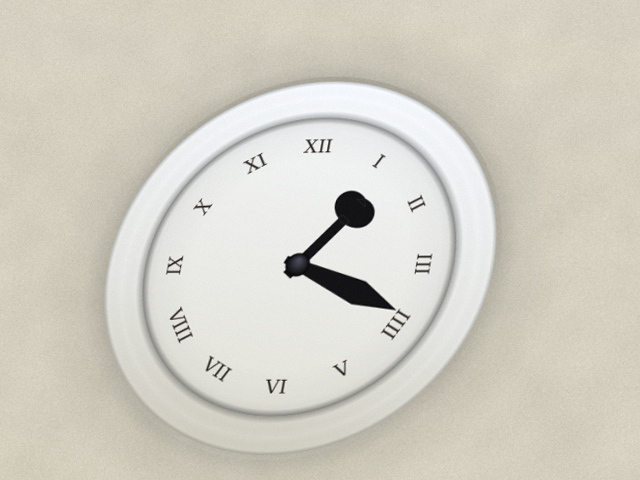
1:19
